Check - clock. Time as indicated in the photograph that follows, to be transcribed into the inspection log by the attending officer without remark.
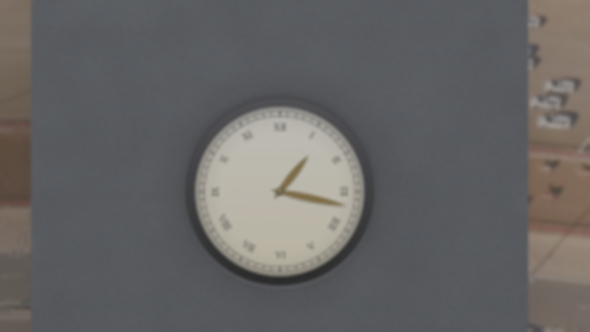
1:17
